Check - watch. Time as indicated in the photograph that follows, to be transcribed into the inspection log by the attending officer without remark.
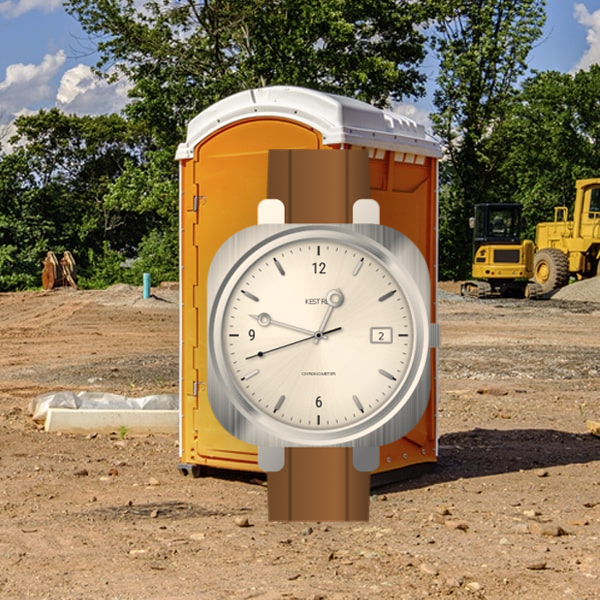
12:47:42
